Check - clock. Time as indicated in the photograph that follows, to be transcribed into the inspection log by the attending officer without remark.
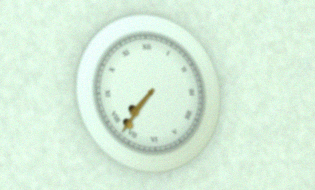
7:37
